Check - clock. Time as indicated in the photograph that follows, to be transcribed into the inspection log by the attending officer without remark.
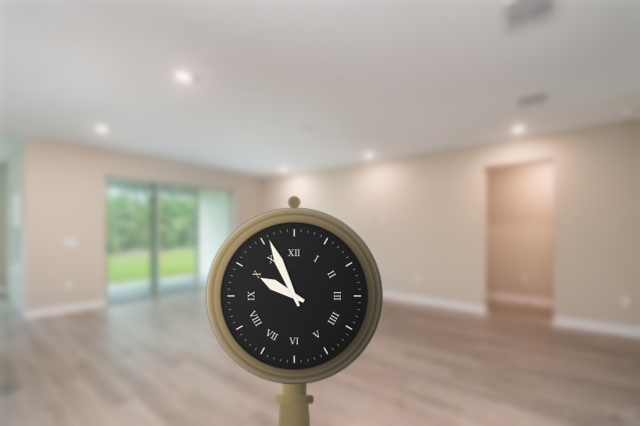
9:56
